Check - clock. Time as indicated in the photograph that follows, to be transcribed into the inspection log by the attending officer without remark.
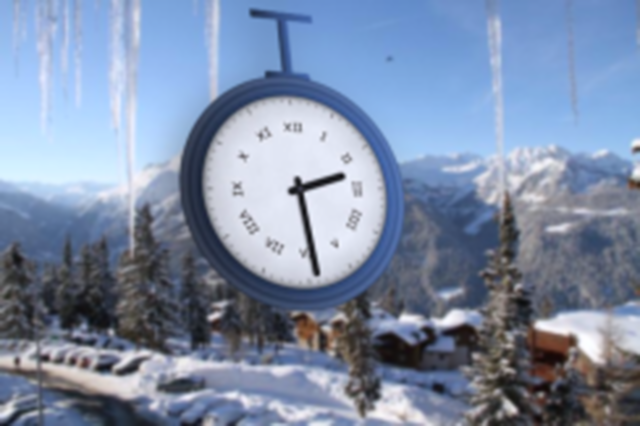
2:29
